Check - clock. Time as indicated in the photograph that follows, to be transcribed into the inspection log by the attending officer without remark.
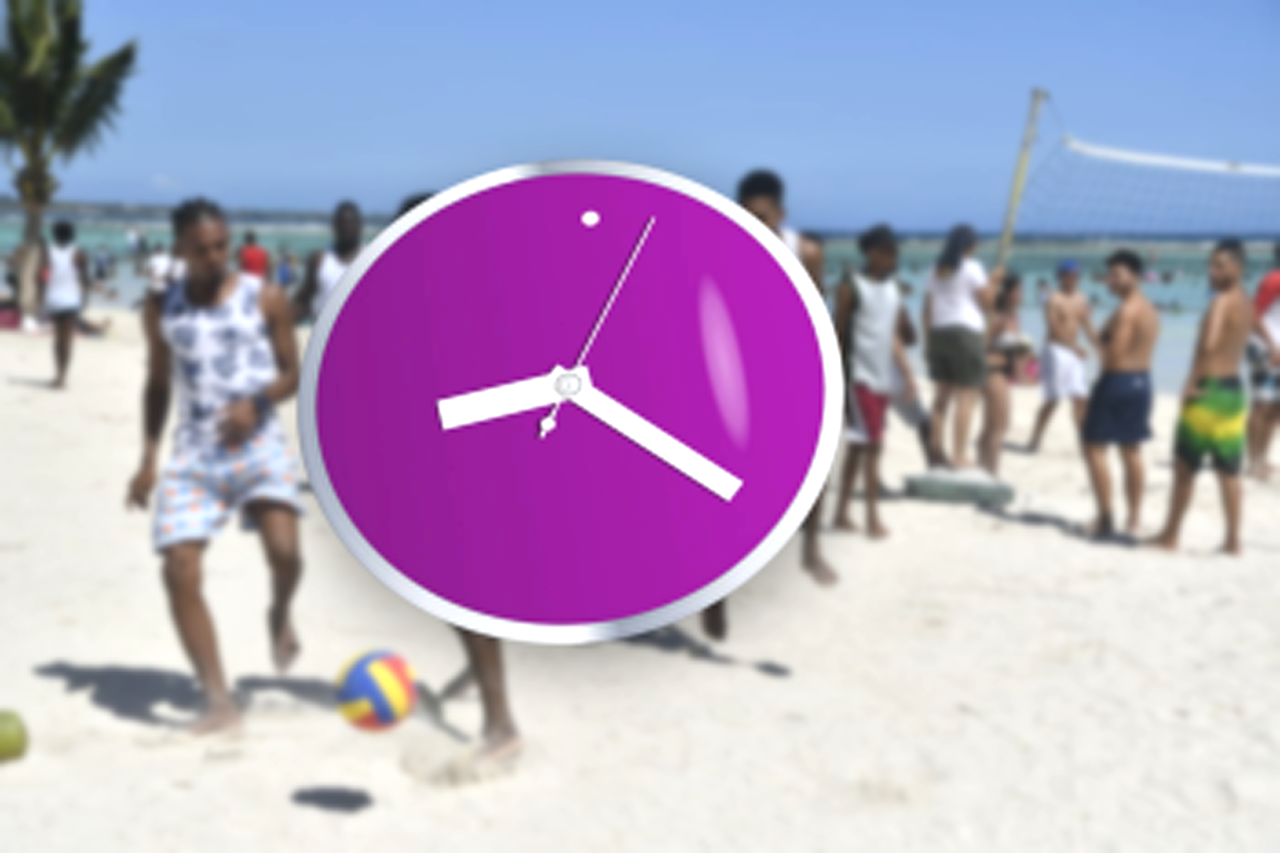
8:20:03
